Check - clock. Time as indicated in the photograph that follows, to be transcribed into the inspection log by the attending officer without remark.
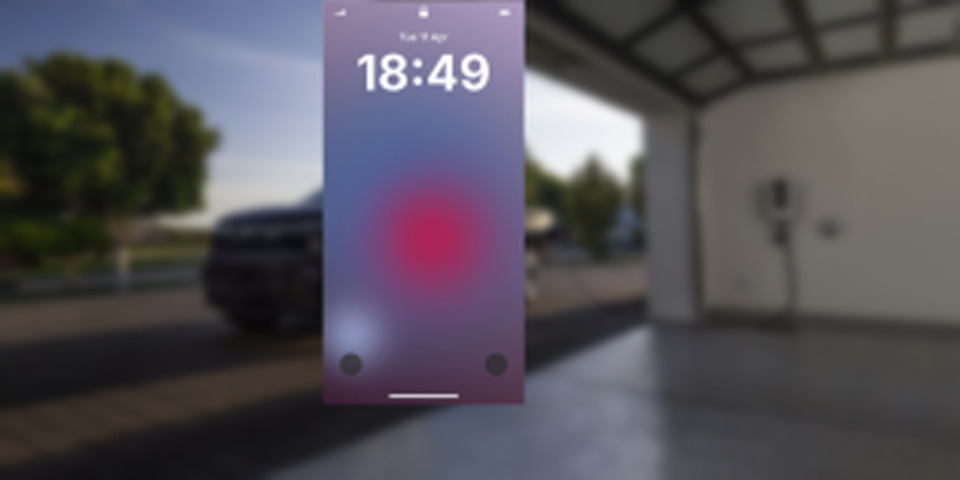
18:49
